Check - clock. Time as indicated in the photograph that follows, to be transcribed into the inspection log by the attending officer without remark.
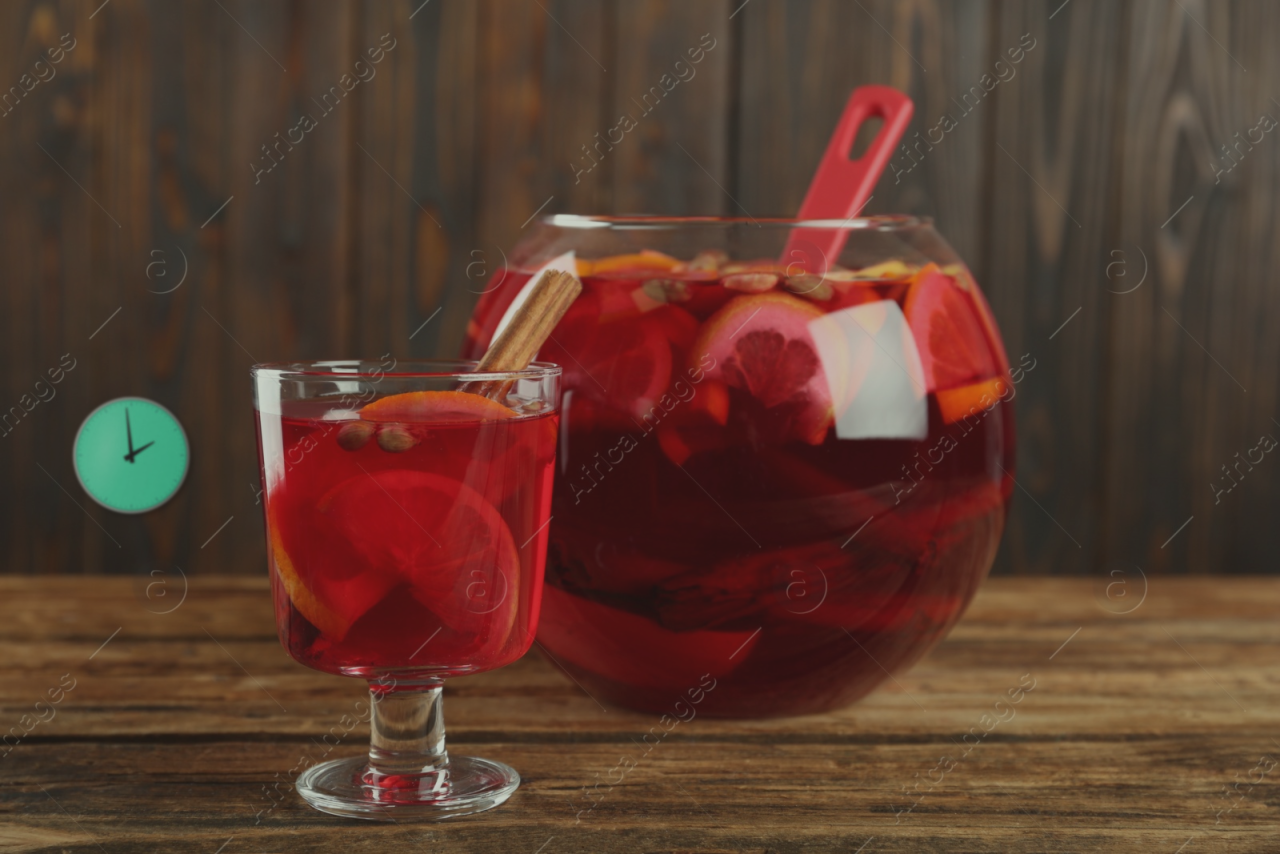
1:59
